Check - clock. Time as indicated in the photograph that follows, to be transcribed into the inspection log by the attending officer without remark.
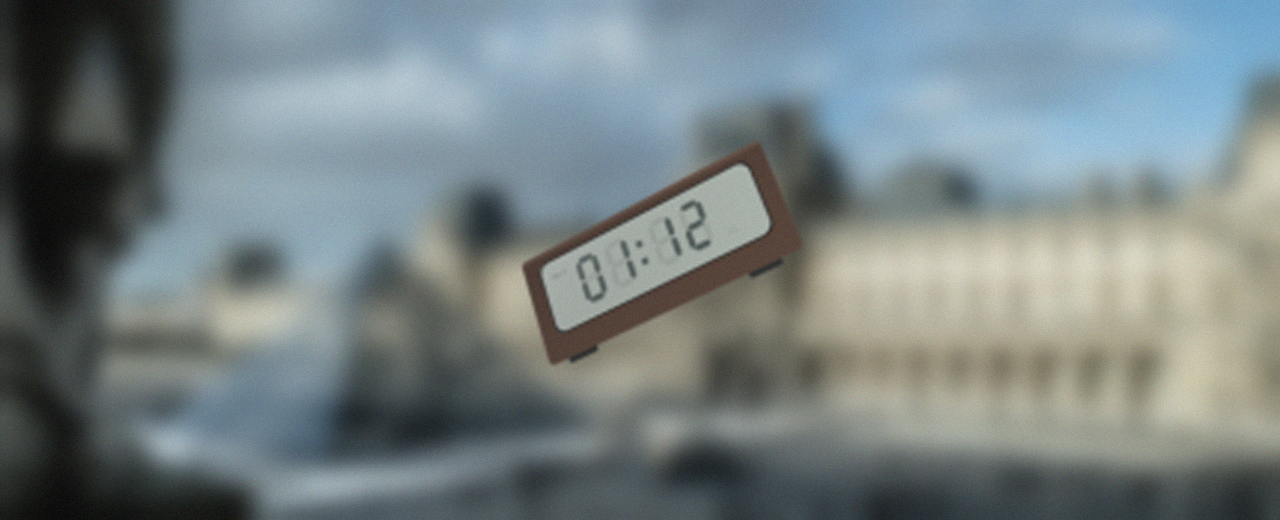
1:12
